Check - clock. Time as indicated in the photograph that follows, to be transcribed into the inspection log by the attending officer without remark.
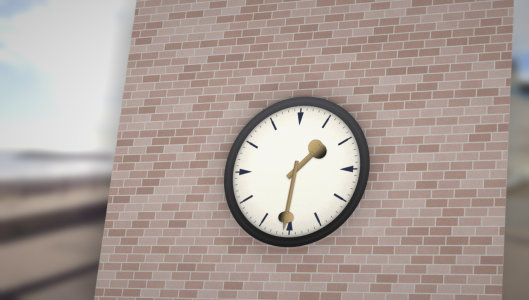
1:31
